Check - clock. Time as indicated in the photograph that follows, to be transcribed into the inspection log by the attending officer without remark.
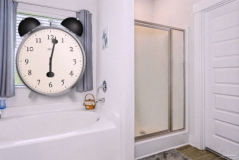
6:02
